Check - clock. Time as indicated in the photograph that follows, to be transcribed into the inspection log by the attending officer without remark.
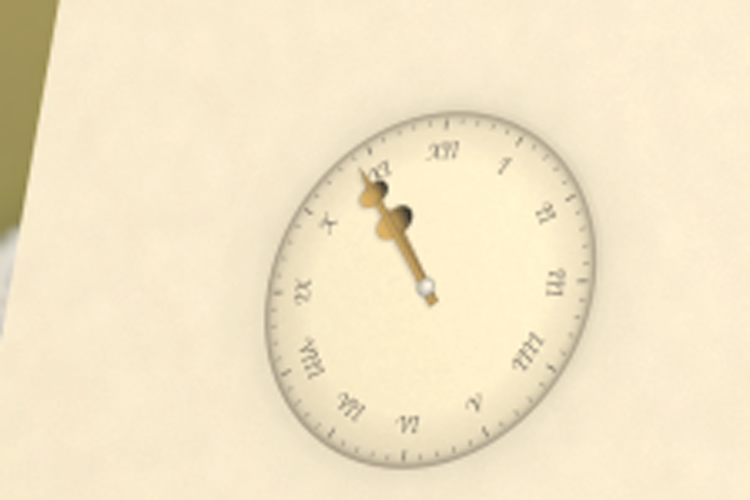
10:54
